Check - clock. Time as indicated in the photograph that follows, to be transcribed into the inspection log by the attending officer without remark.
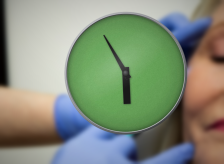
5:55
